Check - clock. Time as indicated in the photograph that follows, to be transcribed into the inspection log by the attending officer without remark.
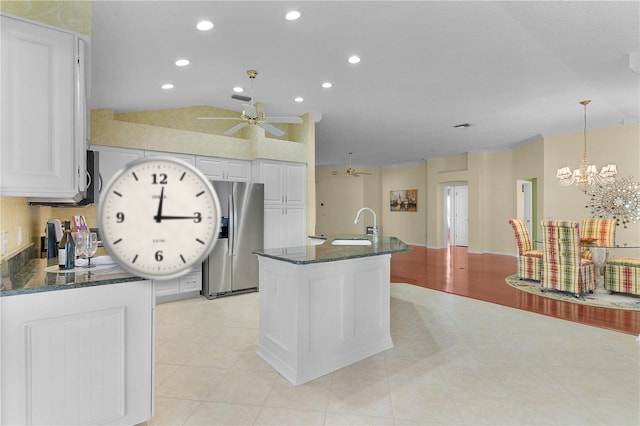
12:15
